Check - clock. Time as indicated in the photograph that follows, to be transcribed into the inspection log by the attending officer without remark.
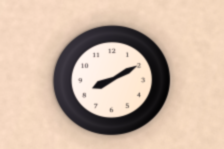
8:10
